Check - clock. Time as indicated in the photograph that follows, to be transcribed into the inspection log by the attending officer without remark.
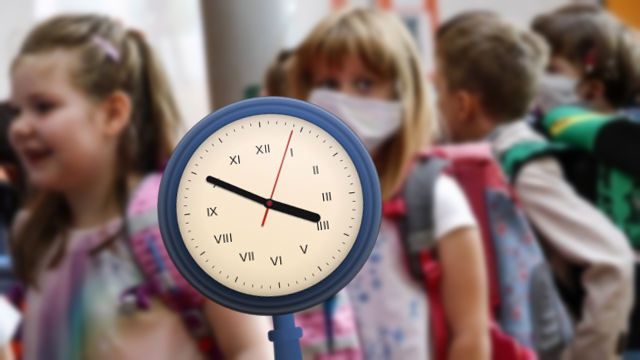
3:50:04
